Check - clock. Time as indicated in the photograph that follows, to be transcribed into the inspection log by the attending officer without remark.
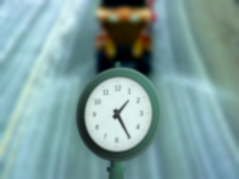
1:25
